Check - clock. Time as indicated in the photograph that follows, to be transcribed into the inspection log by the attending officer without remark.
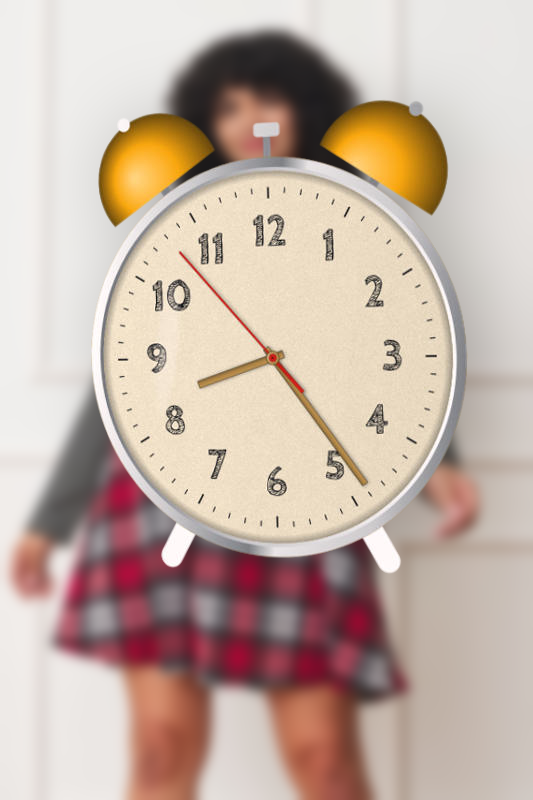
8:23:53
